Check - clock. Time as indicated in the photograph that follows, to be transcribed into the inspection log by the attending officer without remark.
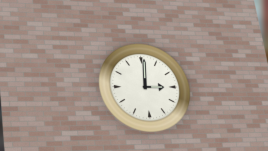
3:01
